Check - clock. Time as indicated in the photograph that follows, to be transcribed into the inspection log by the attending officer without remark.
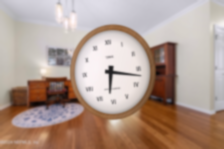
6:17
